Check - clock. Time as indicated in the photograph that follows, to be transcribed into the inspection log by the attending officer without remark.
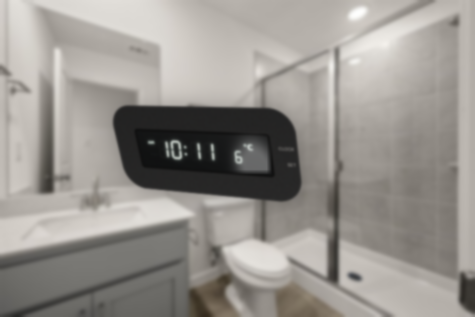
10:11
